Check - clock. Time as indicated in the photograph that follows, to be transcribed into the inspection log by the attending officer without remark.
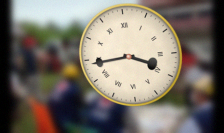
3:44
